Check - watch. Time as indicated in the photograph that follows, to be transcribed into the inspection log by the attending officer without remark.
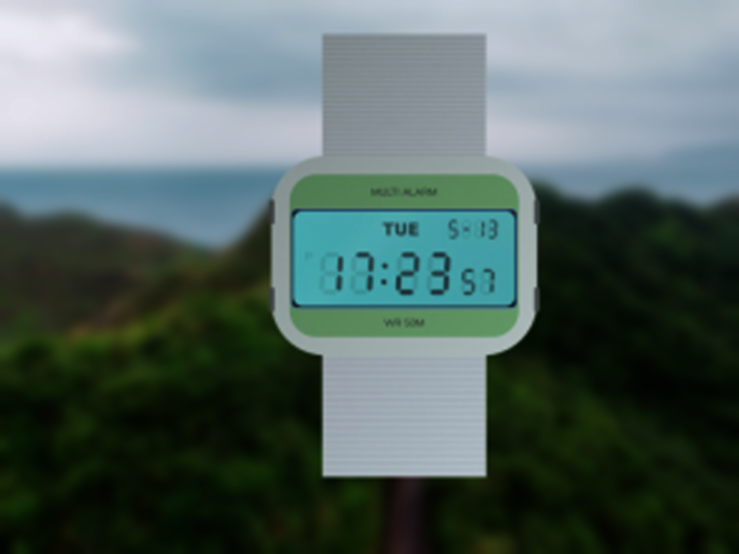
17:23:57
